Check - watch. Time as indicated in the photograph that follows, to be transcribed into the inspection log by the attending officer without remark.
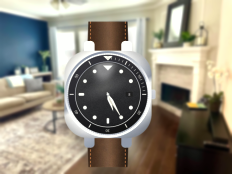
5:25
